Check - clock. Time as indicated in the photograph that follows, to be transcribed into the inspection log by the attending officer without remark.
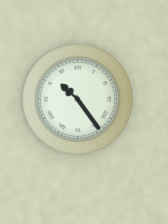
10:24
